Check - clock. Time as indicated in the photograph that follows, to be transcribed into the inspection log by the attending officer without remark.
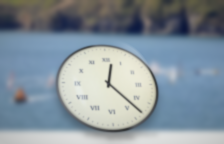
12:23
